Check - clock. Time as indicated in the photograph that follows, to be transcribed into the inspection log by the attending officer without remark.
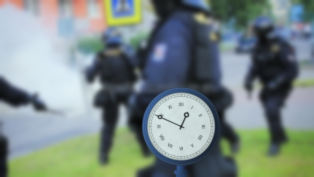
12:49
